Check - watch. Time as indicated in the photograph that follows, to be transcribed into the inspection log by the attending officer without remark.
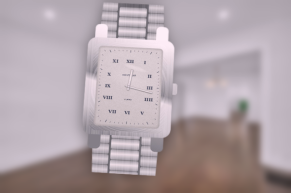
12:17
